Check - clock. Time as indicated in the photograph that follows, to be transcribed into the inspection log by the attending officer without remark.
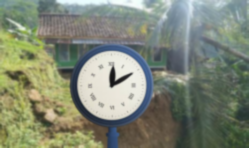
12:10
